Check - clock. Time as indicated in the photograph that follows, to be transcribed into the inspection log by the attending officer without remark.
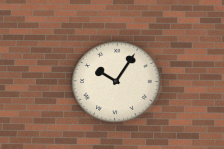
10:05
